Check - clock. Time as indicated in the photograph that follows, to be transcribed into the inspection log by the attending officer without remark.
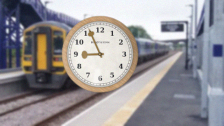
8:56
